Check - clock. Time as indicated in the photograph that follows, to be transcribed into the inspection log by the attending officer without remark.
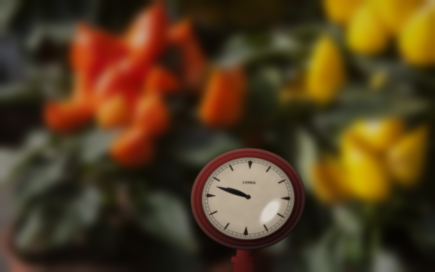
9:48
